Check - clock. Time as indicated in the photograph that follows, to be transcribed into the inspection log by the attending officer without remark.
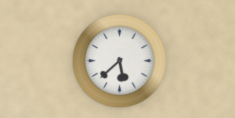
5:38
